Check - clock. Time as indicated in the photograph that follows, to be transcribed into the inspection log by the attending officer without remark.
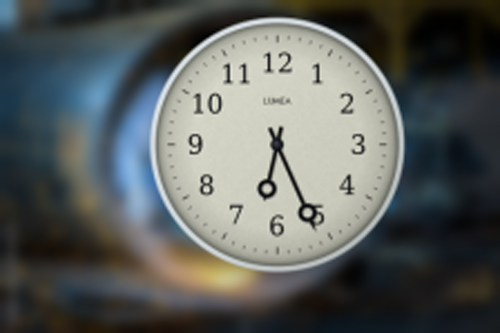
6:26
